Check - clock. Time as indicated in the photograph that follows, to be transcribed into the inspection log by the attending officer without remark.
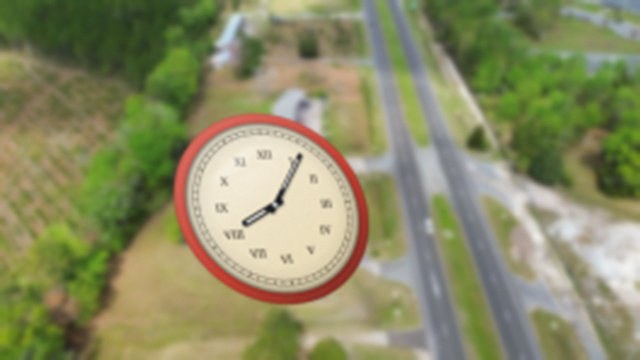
8:06
